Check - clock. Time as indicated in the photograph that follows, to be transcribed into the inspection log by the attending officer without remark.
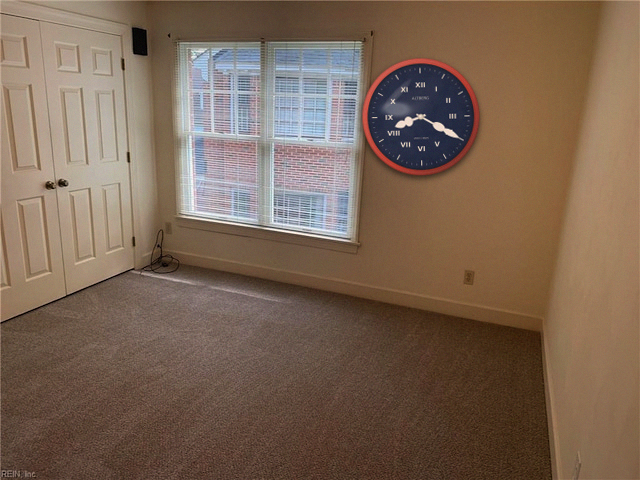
8:20
